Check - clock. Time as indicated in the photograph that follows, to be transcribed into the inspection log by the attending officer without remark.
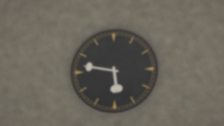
5:47
